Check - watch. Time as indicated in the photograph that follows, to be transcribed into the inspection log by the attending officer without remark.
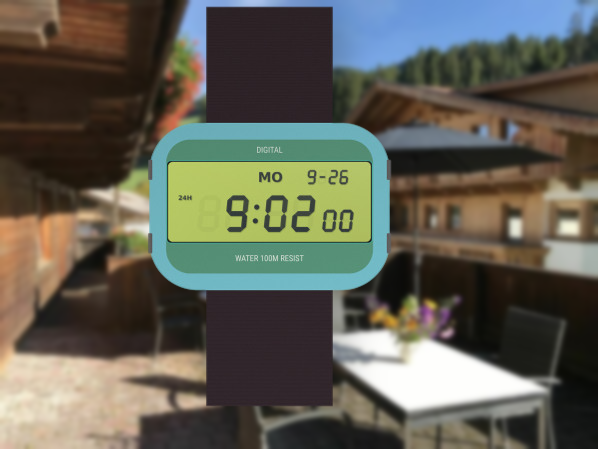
9:02:00
